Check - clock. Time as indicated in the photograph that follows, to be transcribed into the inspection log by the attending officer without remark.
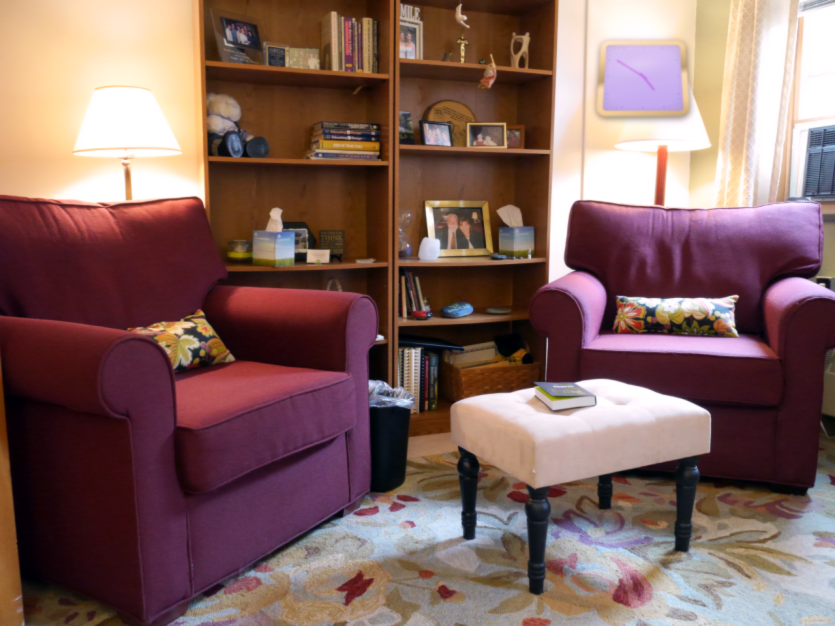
4:51
